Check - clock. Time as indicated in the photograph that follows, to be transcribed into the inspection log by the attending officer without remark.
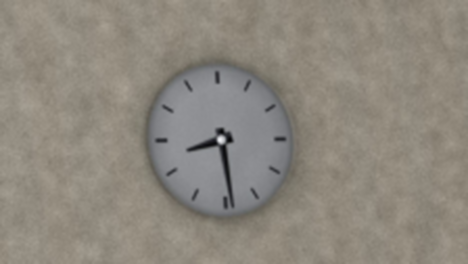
8:29
